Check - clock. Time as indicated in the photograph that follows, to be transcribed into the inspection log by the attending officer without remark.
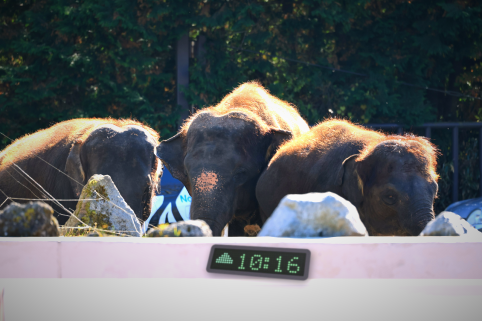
10:16
